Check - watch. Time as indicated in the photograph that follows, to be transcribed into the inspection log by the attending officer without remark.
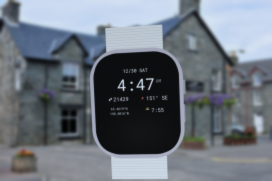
4:47
